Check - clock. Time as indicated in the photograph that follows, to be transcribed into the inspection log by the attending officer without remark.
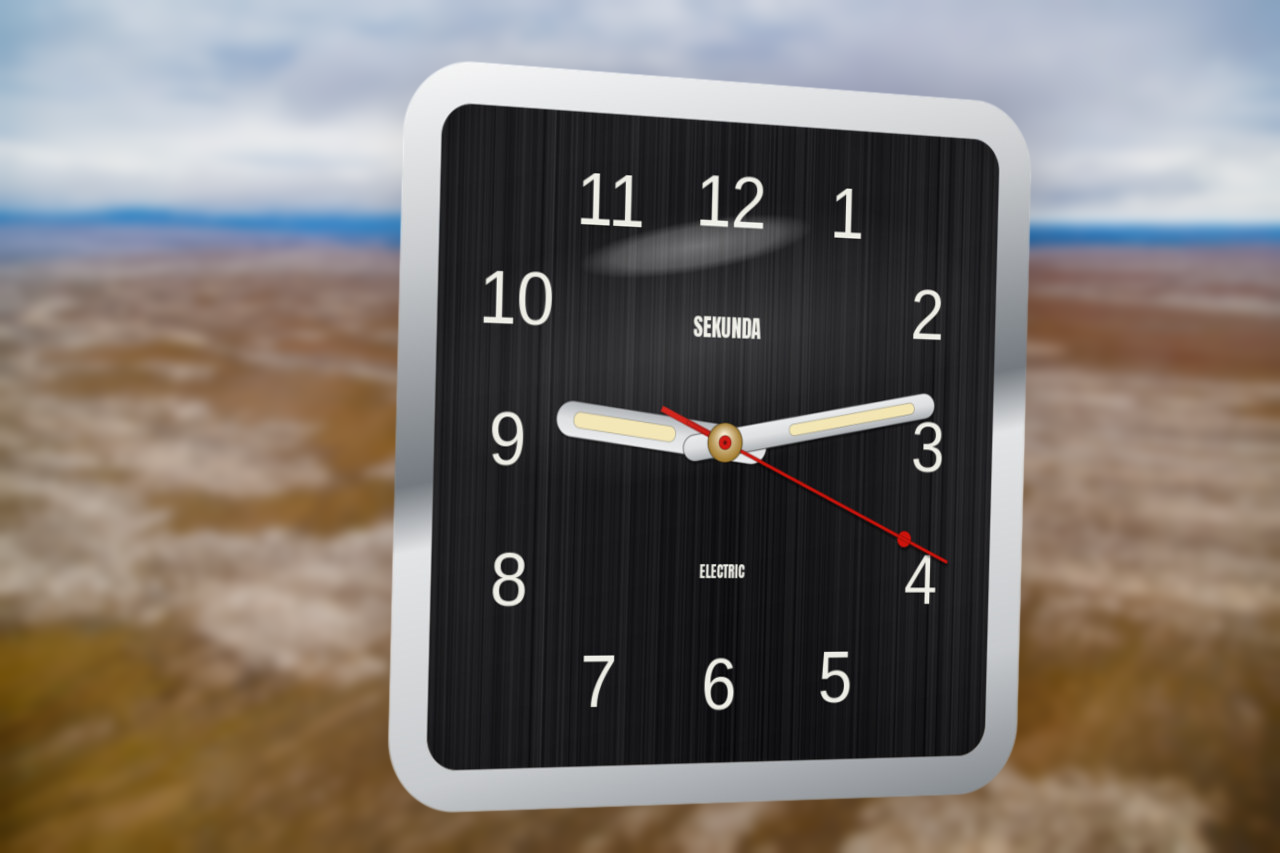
9:13:19
